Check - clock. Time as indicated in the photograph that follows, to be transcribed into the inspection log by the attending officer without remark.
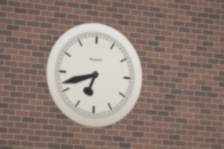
6:42
